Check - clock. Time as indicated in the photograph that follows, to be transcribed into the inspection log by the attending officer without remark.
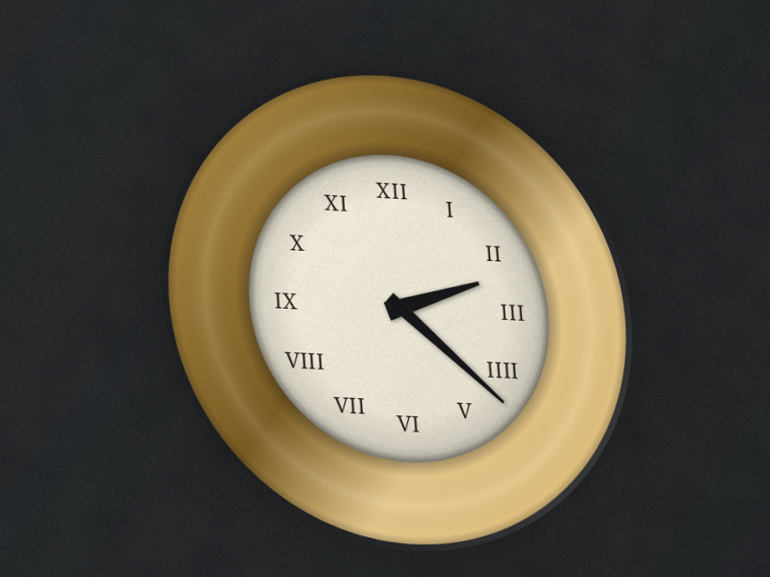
2:22
